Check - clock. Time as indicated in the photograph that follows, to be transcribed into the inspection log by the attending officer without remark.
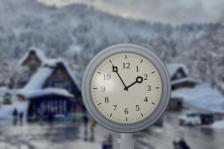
1:55
